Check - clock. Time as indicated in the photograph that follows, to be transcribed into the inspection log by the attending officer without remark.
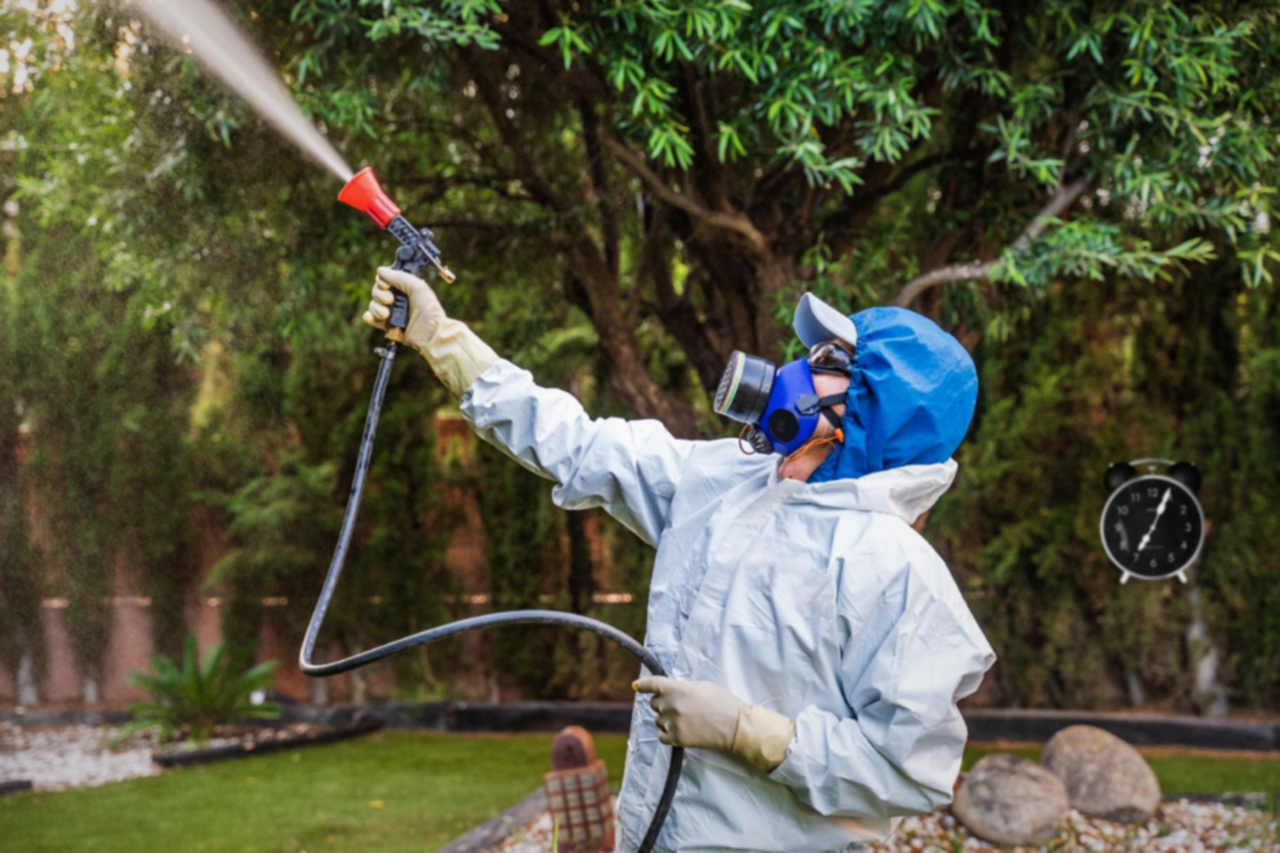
7:04
